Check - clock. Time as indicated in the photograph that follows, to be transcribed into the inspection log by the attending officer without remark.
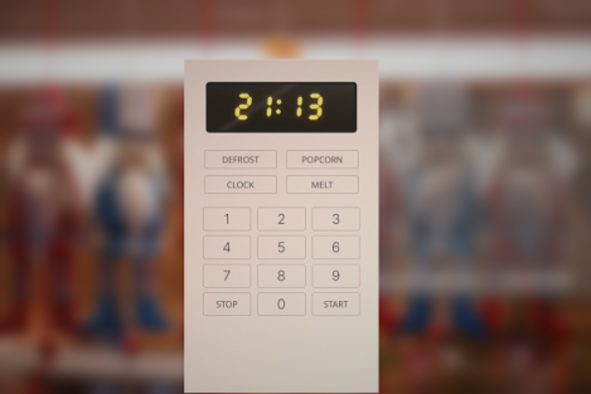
21:13
